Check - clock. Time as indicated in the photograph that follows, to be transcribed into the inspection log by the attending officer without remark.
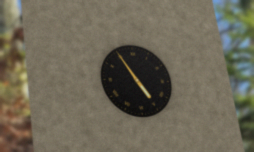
4:55
